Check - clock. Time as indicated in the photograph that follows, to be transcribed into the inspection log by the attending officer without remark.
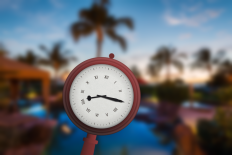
8:15
